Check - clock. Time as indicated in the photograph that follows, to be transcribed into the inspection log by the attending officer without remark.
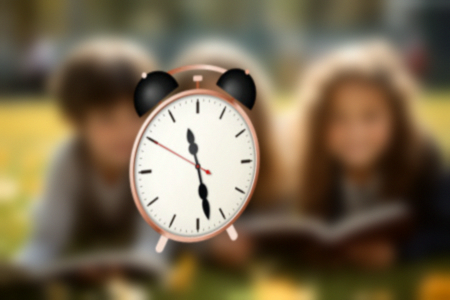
11:27:50
